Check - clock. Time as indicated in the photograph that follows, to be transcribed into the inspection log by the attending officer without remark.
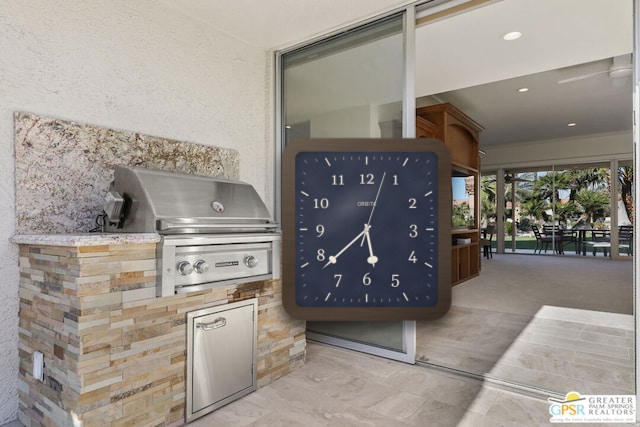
5:38:03
